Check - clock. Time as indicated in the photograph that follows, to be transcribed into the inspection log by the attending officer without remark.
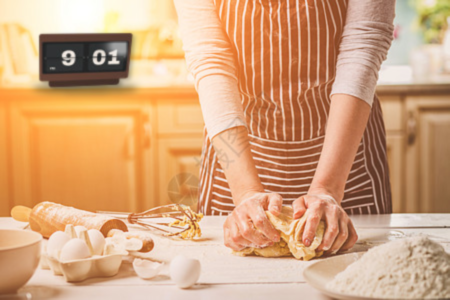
9:01
